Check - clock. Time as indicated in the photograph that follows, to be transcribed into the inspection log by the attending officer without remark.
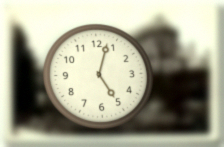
5:03
